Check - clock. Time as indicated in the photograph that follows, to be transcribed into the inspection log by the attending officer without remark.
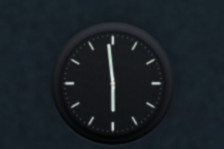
5:59
